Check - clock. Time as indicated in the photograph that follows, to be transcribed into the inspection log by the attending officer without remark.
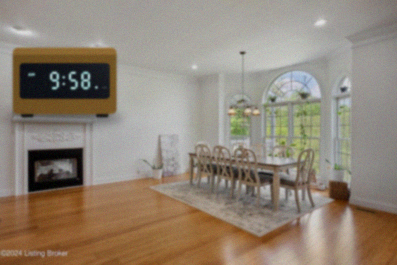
9:58
